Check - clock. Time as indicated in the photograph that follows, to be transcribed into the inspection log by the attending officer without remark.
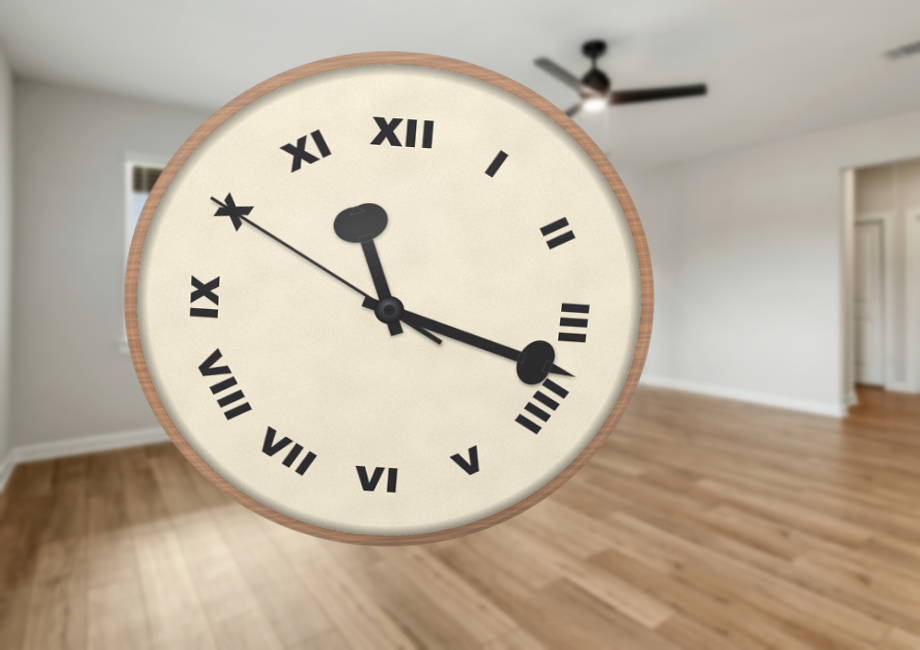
11:17:50
